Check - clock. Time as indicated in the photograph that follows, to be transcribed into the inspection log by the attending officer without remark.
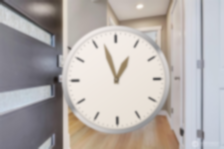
12:57
